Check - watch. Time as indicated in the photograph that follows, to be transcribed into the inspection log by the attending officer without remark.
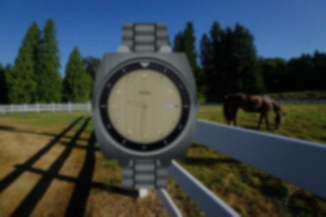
9:31
